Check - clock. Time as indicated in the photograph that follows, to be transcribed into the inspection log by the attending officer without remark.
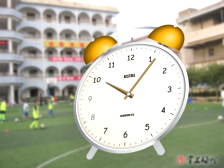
10:06
